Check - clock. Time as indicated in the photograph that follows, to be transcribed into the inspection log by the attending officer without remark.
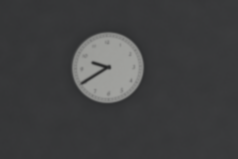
9:40
